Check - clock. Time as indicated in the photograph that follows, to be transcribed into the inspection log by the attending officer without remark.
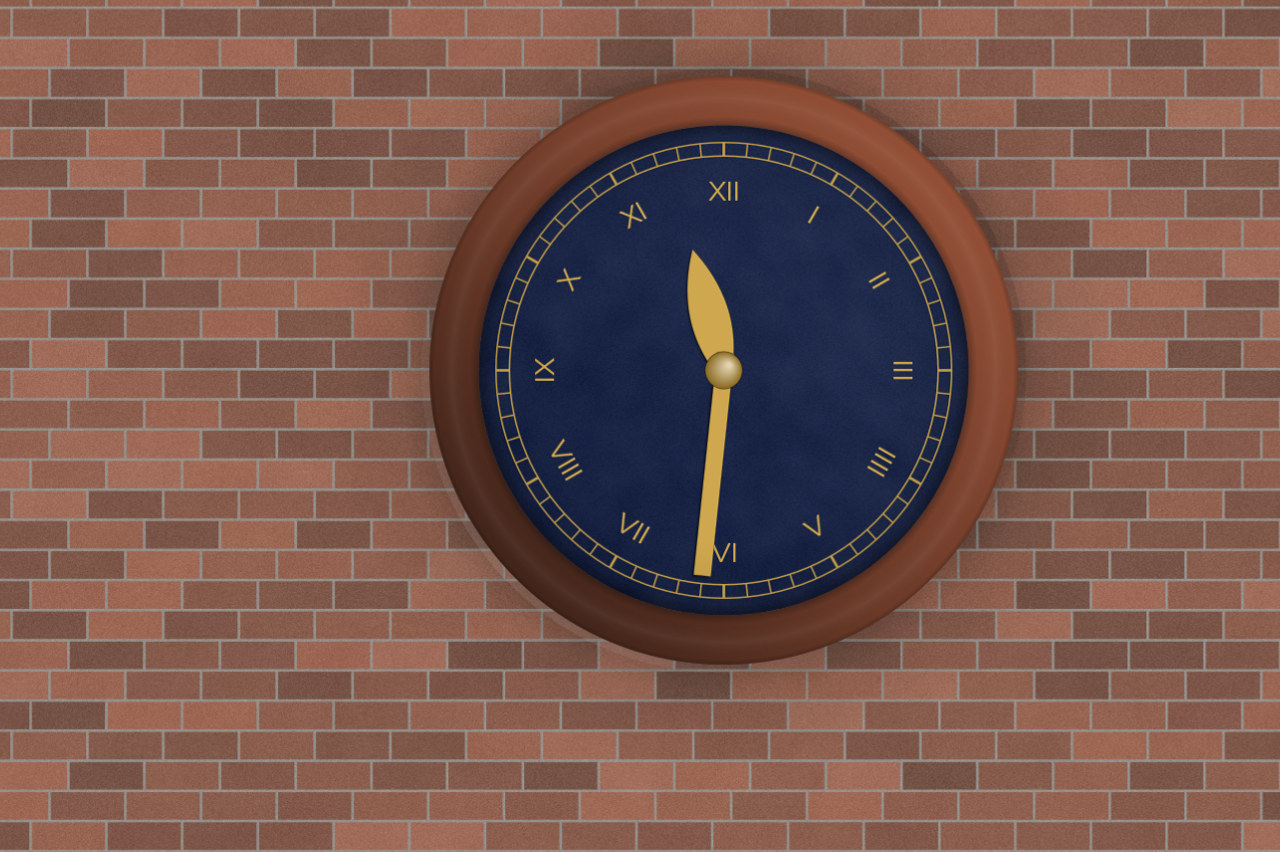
11:31
